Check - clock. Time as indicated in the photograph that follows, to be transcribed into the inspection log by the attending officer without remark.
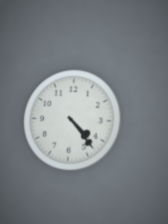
4:23
